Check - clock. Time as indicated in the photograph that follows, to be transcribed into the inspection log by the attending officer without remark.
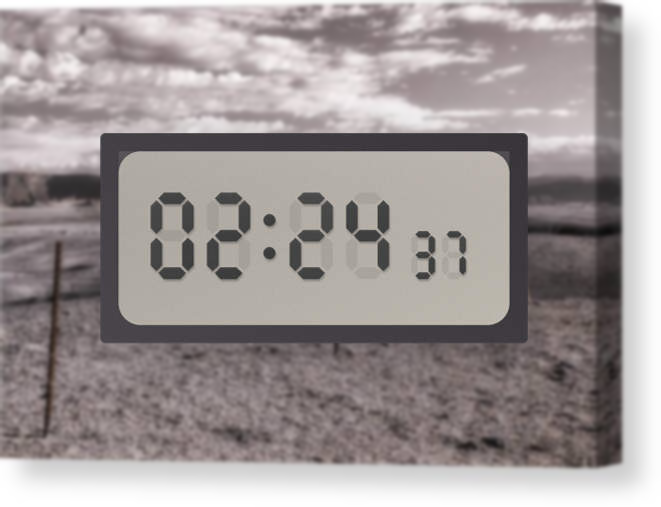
2:24:37
